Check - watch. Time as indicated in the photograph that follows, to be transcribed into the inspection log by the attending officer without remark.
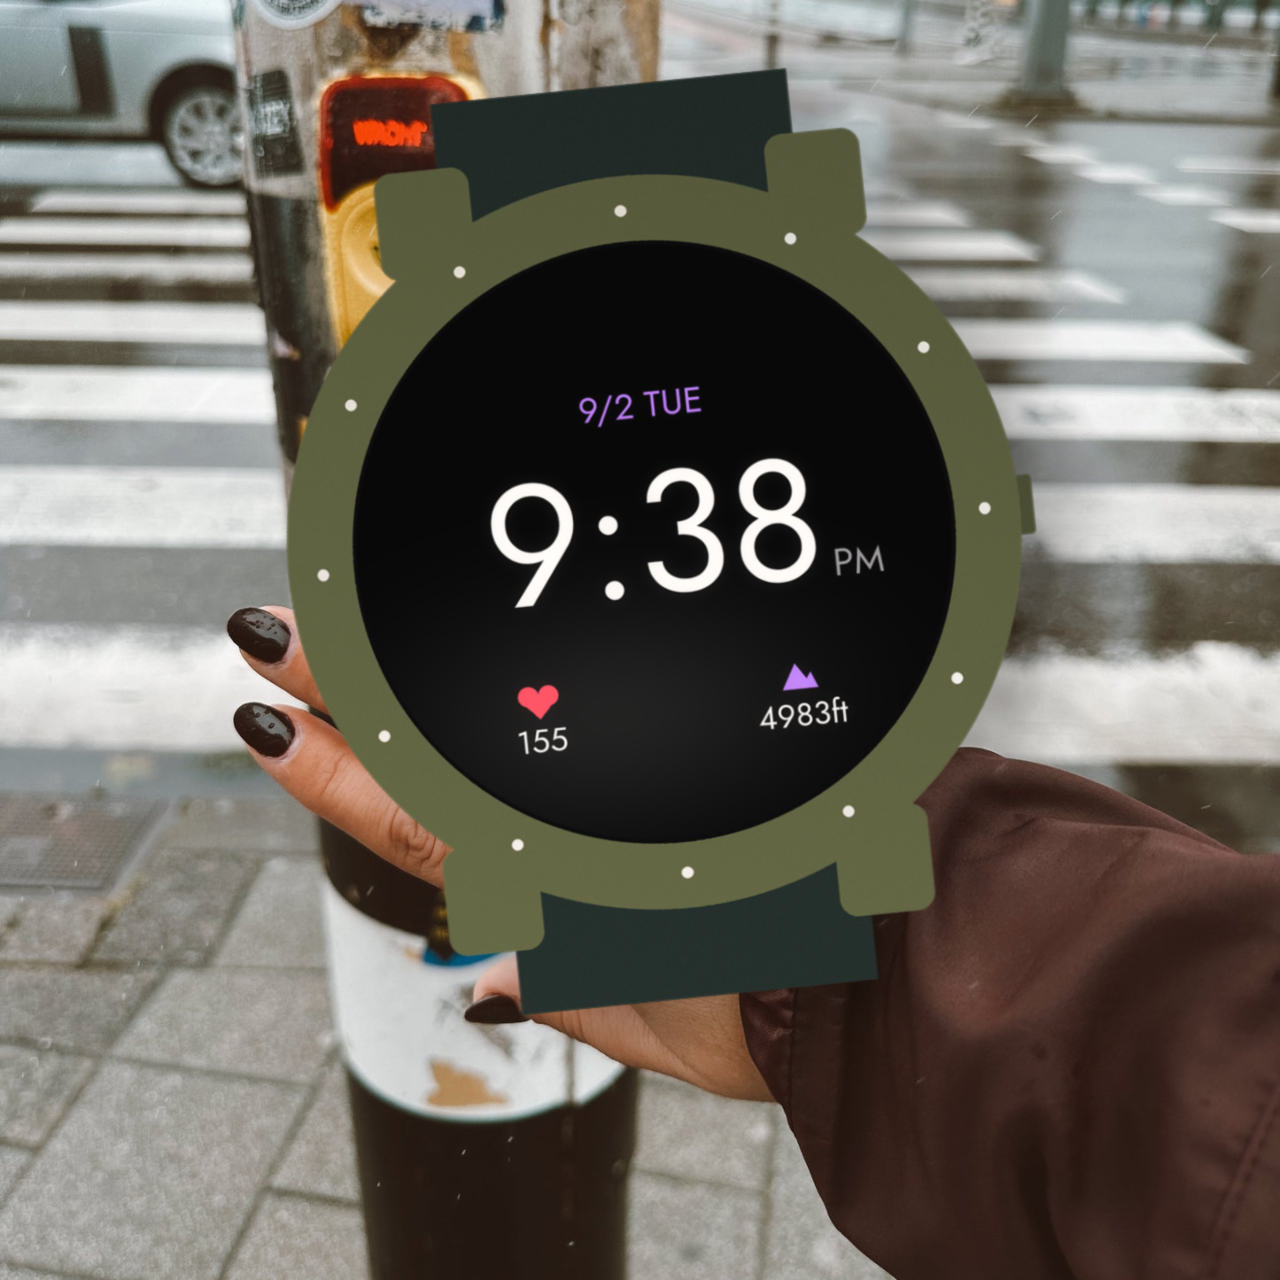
9:38
